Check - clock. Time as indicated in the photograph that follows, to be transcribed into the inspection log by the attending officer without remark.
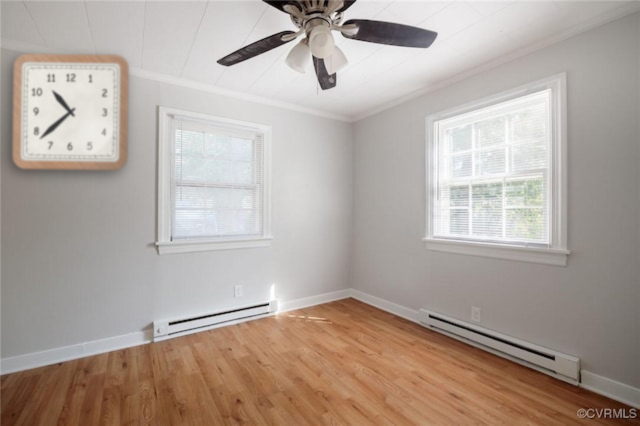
10:38
